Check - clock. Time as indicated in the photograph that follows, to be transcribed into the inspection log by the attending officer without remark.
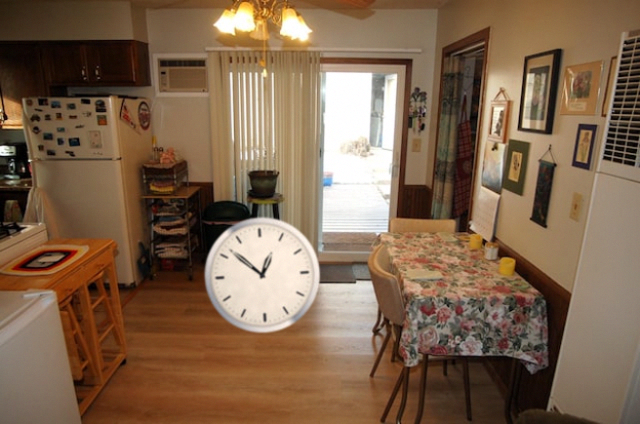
12:52
